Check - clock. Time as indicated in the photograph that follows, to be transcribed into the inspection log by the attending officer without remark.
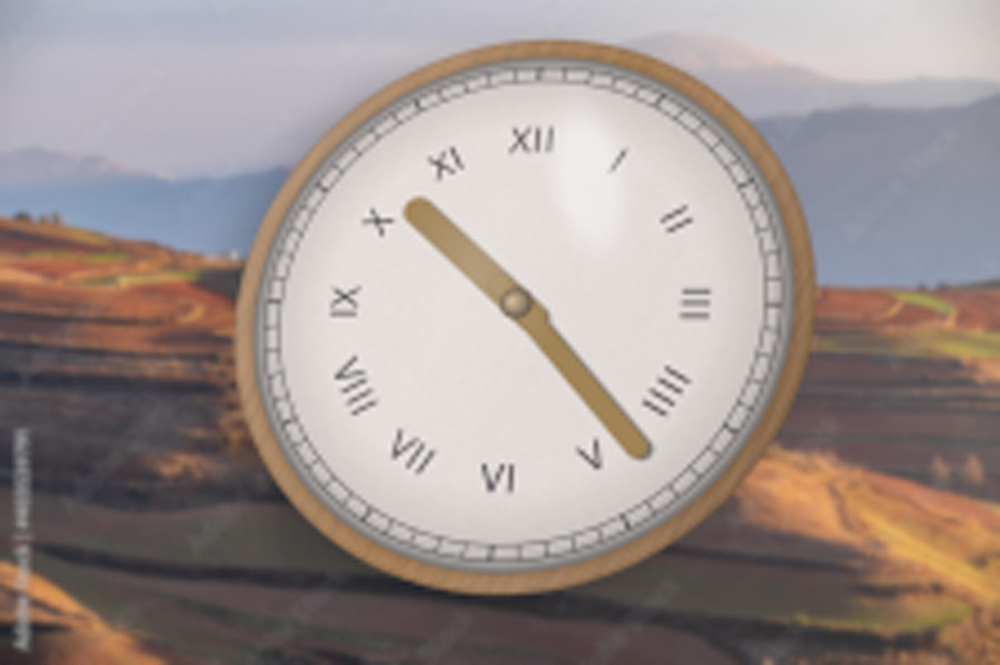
10:23
